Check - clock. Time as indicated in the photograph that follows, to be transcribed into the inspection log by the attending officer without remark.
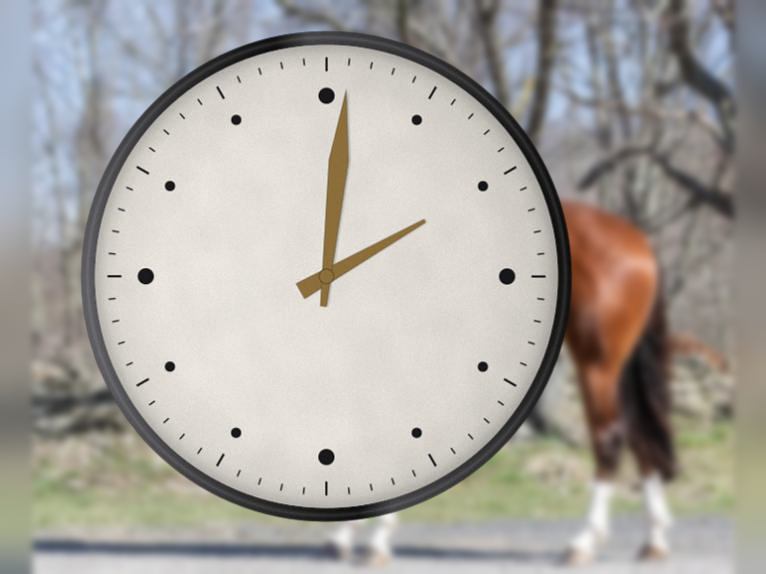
2:01
